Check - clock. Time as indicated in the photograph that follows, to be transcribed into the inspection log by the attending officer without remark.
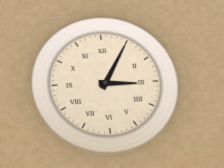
3:05
